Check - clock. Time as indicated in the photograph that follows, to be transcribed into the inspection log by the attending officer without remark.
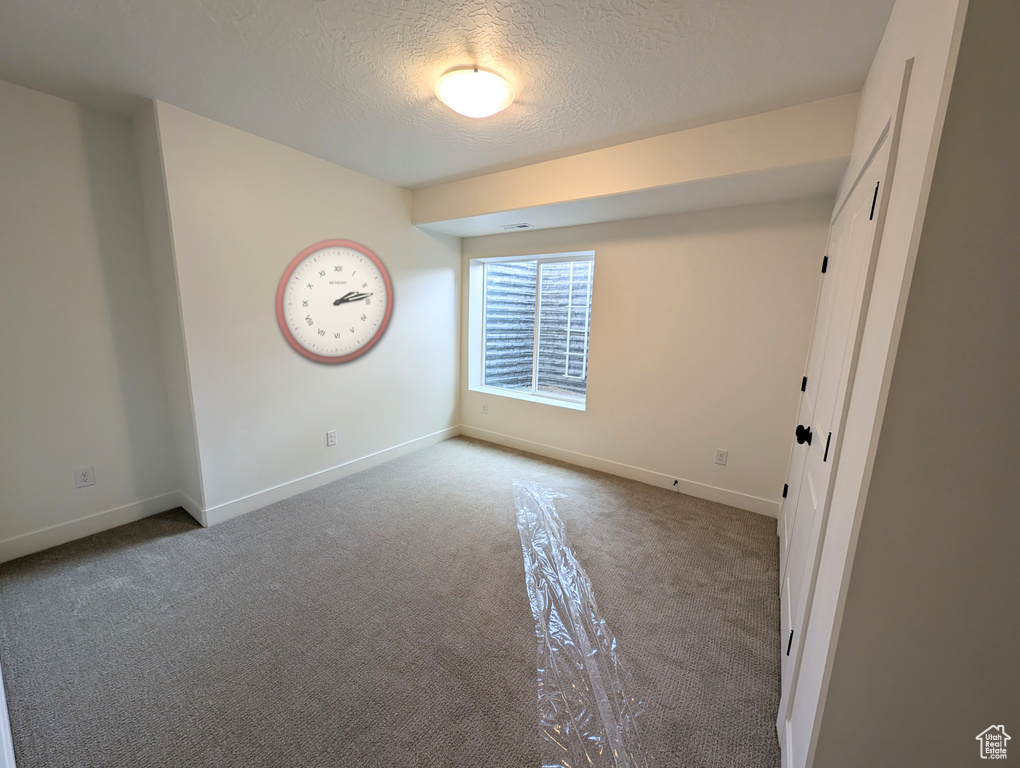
2:13
